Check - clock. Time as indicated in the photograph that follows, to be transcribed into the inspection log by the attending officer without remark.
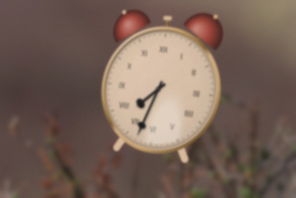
7:33
